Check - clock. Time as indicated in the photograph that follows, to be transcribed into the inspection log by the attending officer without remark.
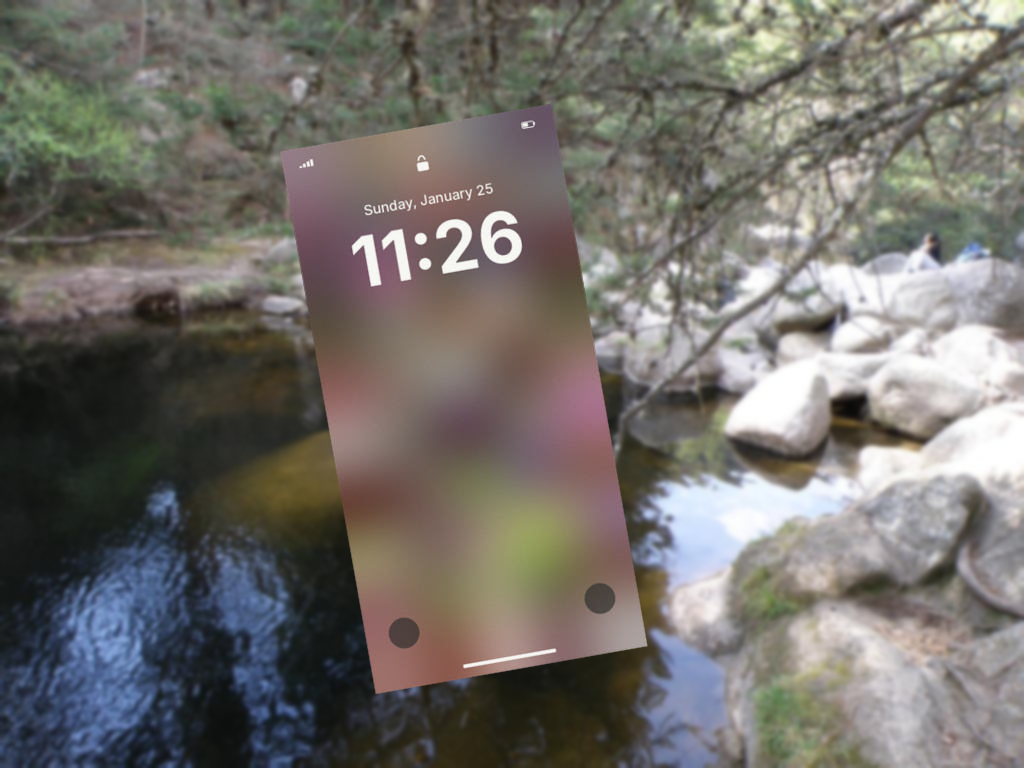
11:26
